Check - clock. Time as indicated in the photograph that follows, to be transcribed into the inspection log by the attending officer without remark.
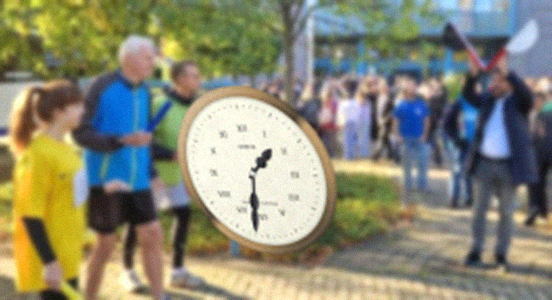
1:32
